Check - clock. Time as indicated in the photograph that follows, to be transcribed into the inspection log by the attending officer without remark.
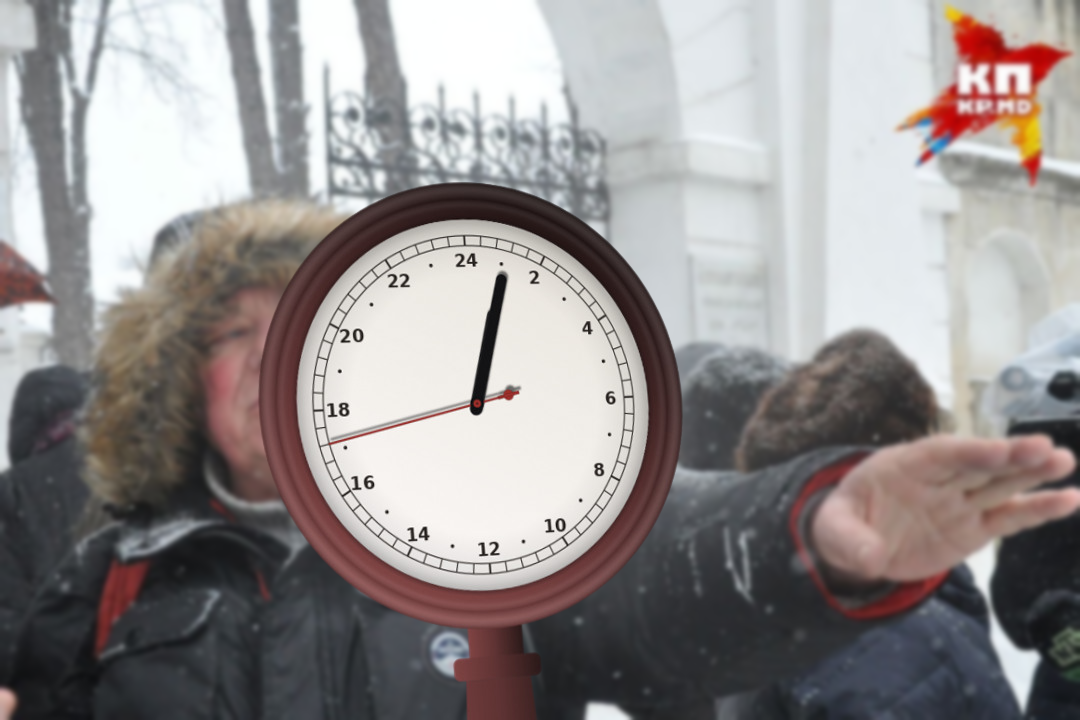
1:02:43
